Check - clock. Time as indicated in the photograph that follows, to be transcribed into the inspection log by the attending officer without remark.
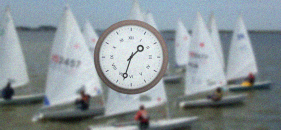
1:33
